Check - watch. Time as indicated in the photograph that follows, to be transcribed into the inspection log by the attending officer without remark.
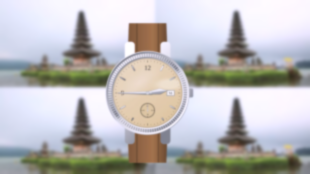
2:45
